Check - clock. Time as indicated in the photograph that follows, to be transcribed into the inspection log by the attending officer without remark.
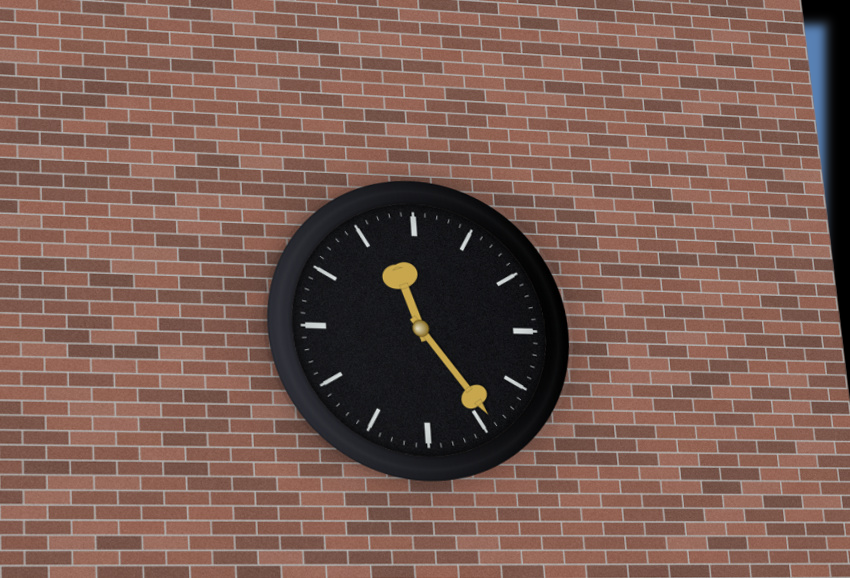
11:24
